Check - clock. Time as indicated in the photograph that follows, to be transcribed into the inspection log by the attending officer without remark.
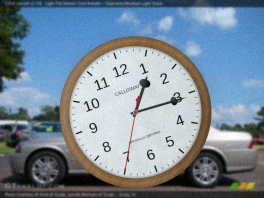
1:15:35
